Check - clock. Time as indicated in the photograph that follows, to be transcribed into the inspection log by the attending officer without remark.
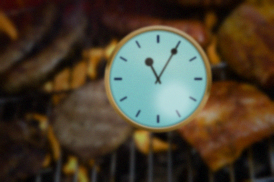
11:05
